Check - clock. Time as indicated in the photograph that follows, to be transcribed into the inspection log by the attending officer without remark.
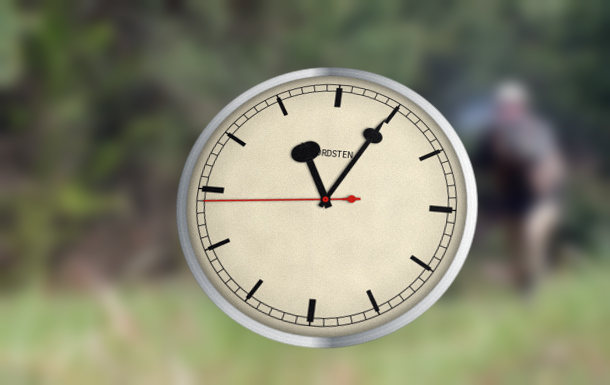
11:04:44
